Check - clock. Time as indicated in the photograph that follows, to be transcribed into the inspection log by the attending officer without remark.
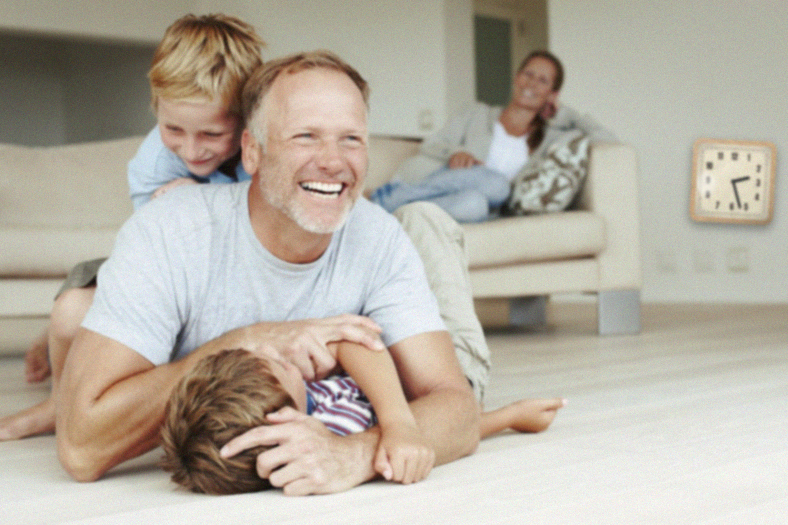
2:27
